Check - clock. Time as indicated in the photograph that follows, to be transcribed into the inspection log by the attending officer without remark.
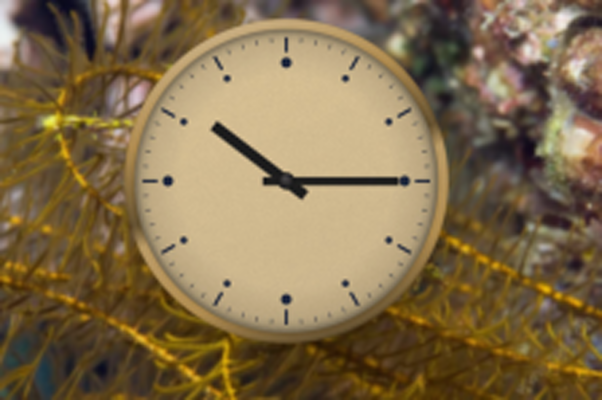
10:15
